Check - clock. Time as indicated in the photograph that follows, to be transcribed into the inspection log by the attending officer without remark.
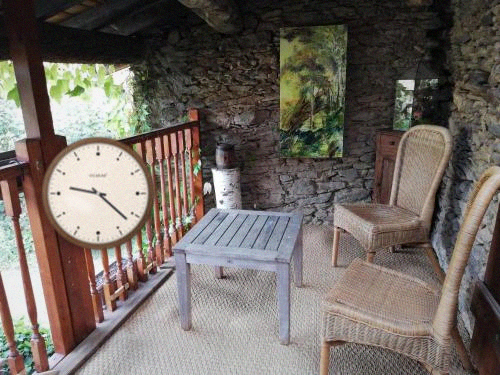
9:22
